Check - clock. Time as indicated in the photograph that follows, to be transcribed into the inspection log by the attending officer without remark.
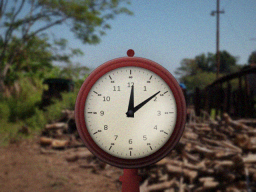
12:09
